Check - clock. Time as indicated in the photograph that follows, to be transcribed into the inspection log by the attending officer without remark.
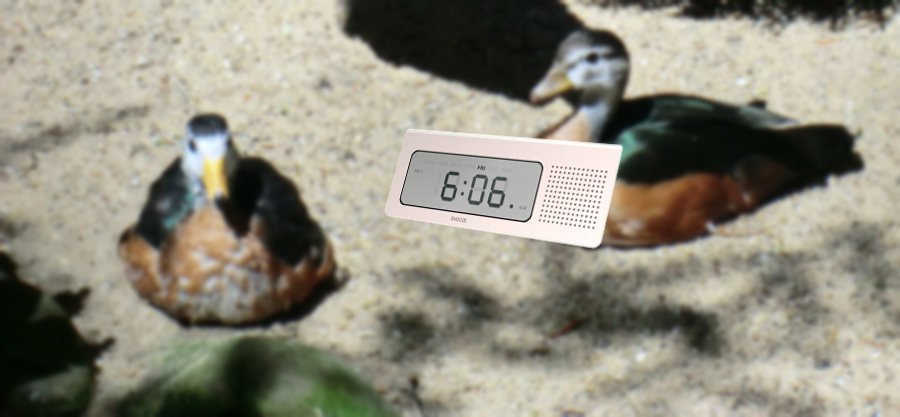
6:06
